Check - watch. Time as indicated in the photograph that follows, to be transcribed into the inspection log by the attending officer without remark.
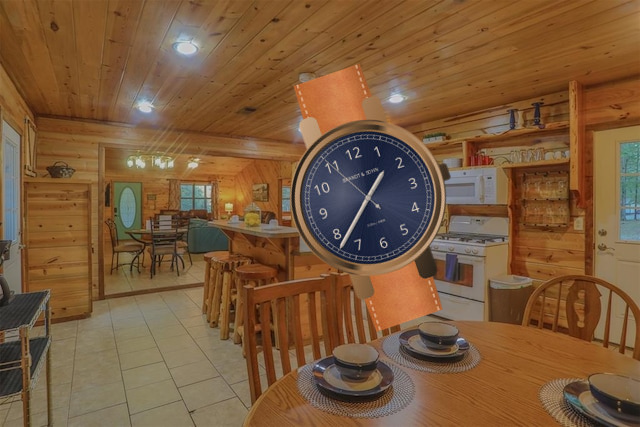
1:37:55
